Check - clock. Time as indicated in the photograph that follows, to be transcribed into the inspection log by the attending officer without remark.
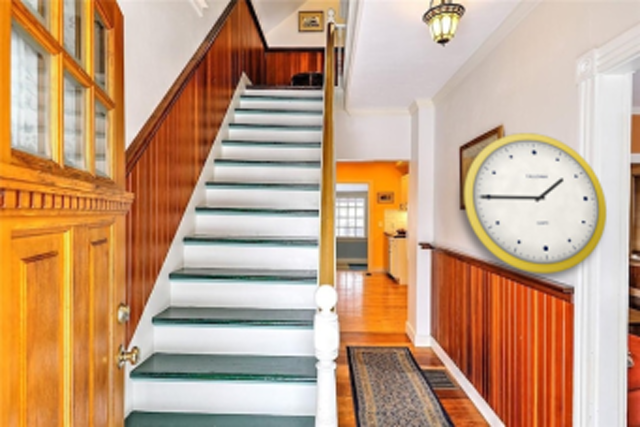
1:45
